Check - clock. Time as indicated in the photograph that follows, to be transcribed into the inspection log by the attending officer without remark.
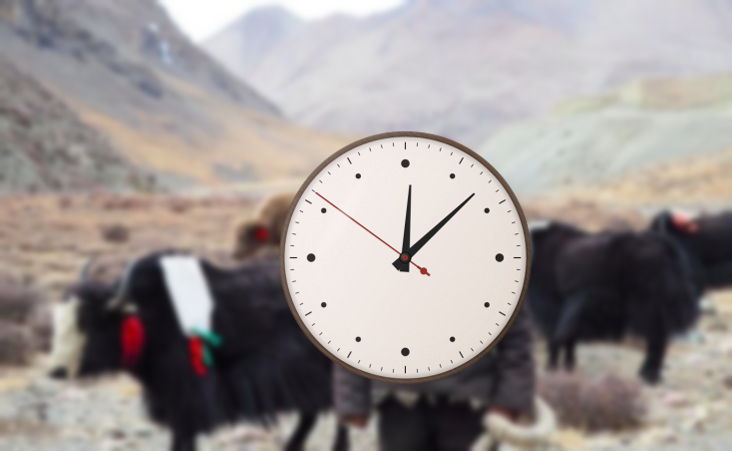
12:07:51
